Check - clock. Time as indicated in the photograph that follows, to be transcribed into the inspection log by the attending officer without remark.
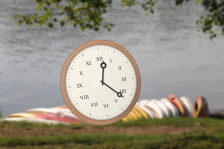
12:22
